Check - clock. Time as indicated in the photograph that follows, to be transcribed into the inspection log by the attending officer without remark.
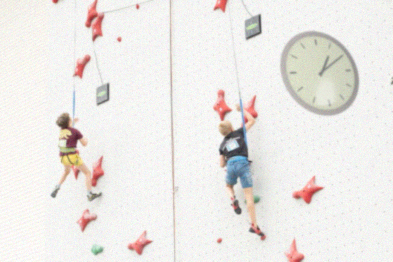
1:10
